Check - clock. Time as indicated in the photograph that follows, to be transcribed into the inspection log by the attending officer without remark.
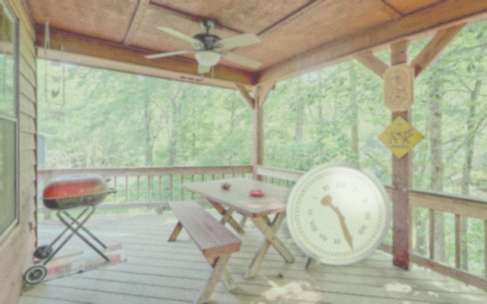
10:26
